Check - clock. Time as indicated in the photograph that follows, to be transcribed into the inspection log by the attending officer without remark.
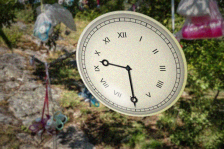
9:30
